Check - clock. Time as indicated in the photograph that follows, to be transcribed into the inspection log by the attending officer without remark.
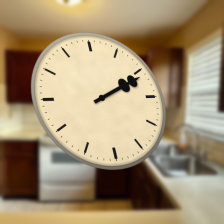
2:11
